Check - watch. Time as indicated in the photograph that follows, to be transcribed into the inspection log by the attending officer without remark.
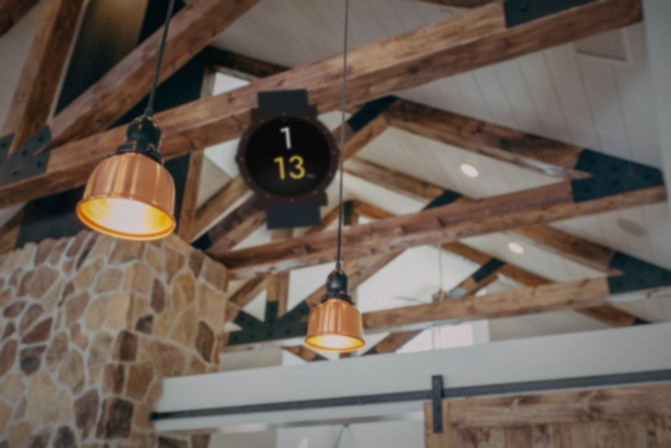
1:13
